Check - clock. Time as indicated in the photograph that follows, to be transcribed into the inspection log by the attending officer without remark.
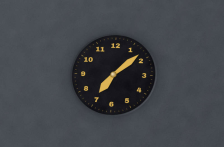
7:08
